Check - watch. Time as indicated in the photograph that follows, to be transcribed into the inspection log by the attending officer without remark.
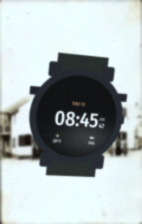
8:45
